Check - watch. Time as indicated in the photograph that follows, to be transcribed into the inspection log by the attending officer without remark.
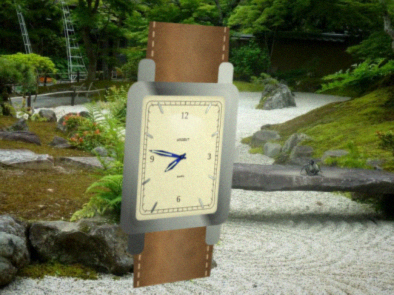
7:47
